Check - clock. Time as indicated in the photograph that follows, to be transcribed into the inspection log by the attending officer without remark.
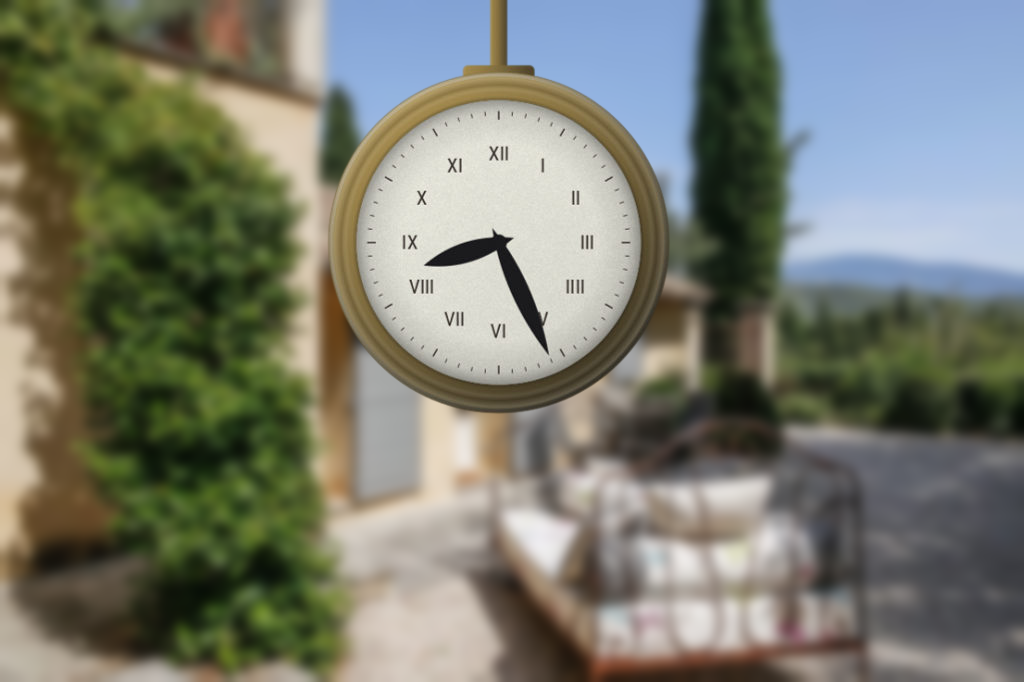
8:26
